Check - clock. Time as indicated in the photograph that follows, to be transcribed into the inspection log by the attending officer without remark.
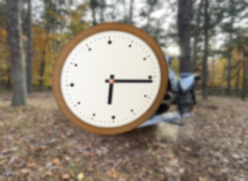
6:16
